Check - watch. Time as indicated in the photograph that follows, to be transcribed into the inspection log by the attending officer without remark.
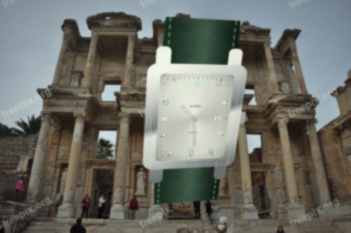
10:29
